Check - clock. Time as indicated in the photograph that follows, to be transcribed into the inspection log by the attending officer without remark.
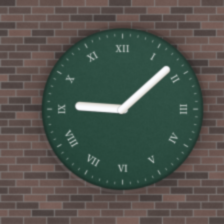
9:08
